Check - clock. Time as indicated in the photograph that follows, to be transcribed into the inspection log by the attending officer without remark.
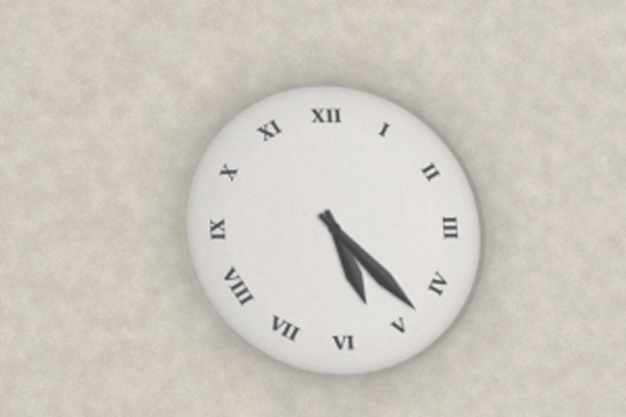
5:23
